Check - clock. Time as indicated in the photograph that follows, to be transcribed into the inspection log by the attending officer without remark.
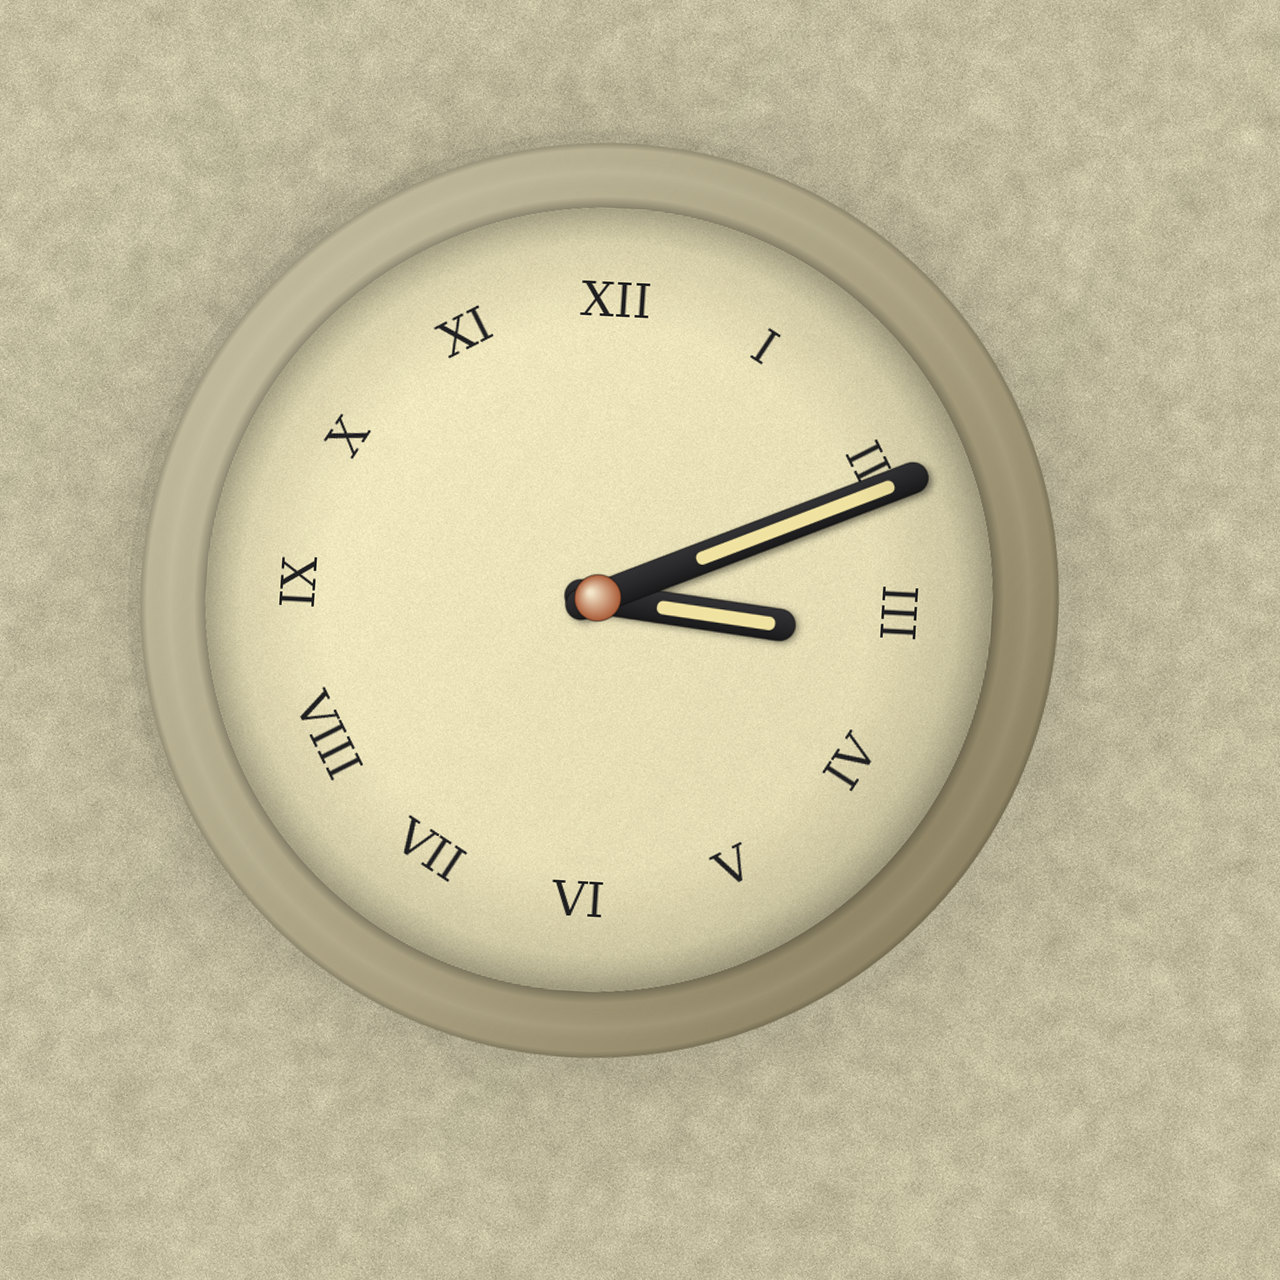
3:11
